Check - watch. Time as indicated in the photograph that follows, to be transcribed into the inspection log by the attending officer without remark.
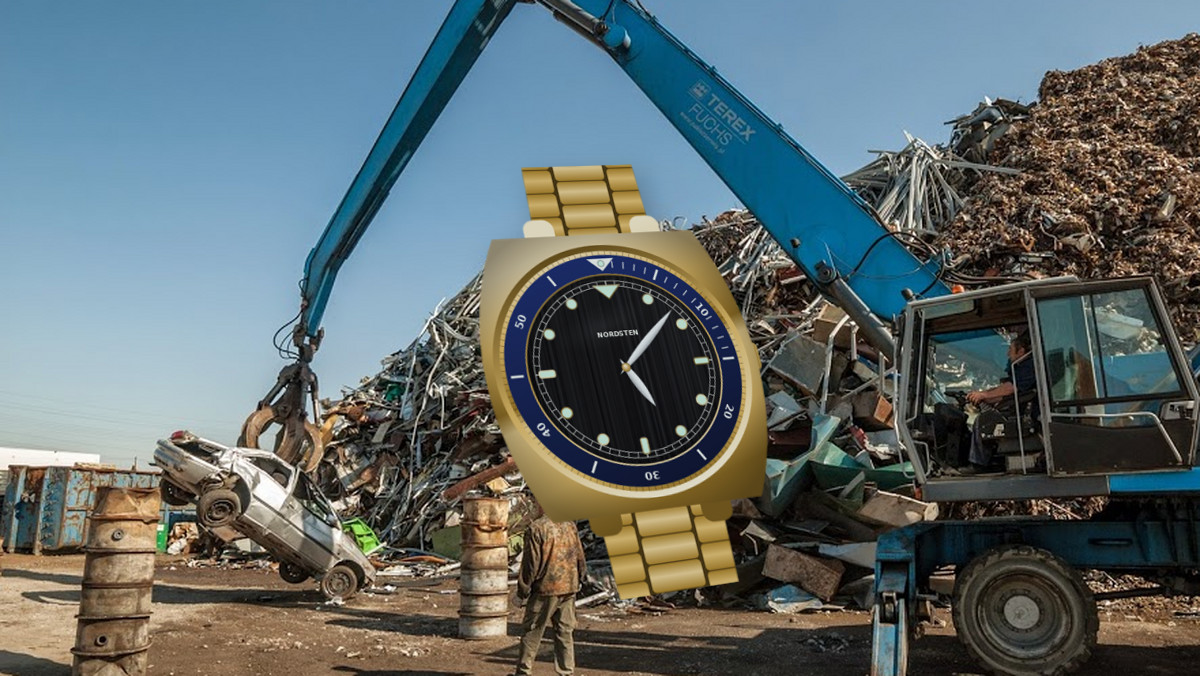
5:08
